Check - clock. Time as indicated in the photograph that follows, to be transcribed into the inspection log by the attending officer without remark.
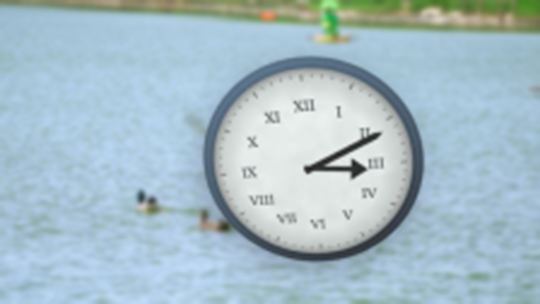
3:11
